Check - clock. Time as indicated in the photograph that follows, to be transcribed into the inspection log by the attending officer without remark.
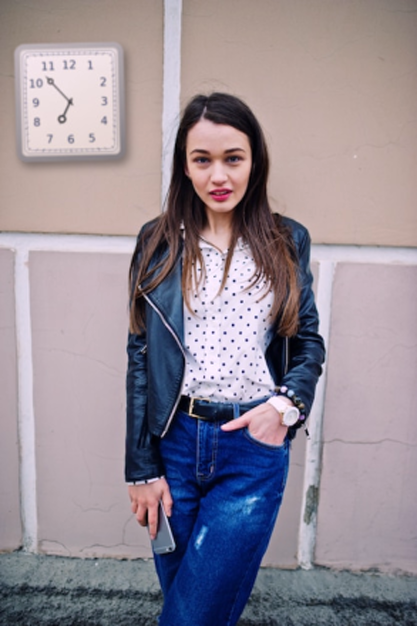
6:53
